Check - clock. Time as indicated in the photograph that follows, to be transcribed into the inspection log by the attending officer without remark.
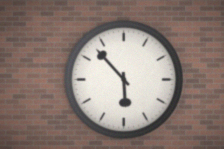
5:53
